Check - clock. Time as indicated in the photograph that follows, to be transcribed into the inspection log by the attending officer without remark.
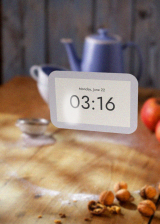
3:16
